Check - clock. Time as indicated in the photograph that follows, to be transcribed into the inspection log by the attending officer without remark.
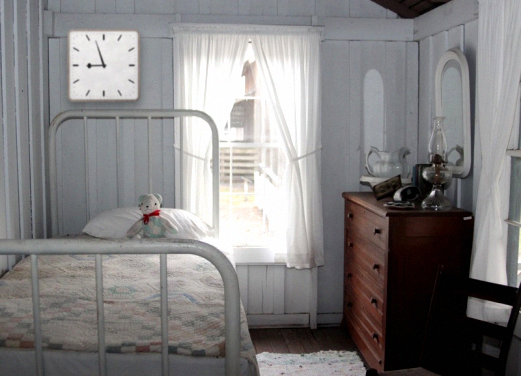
8:57
